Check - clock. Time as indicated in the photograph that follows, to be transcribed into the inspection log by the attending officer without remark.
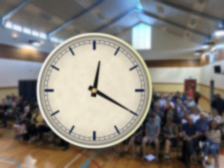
12:20
